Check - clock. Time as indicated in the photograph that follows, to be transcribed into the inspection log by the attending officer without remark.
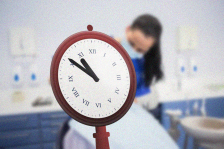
10:51
